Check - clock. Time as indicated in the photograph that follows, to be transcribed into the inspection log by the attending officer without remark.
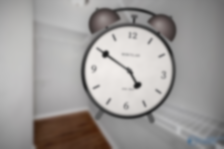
4:50
